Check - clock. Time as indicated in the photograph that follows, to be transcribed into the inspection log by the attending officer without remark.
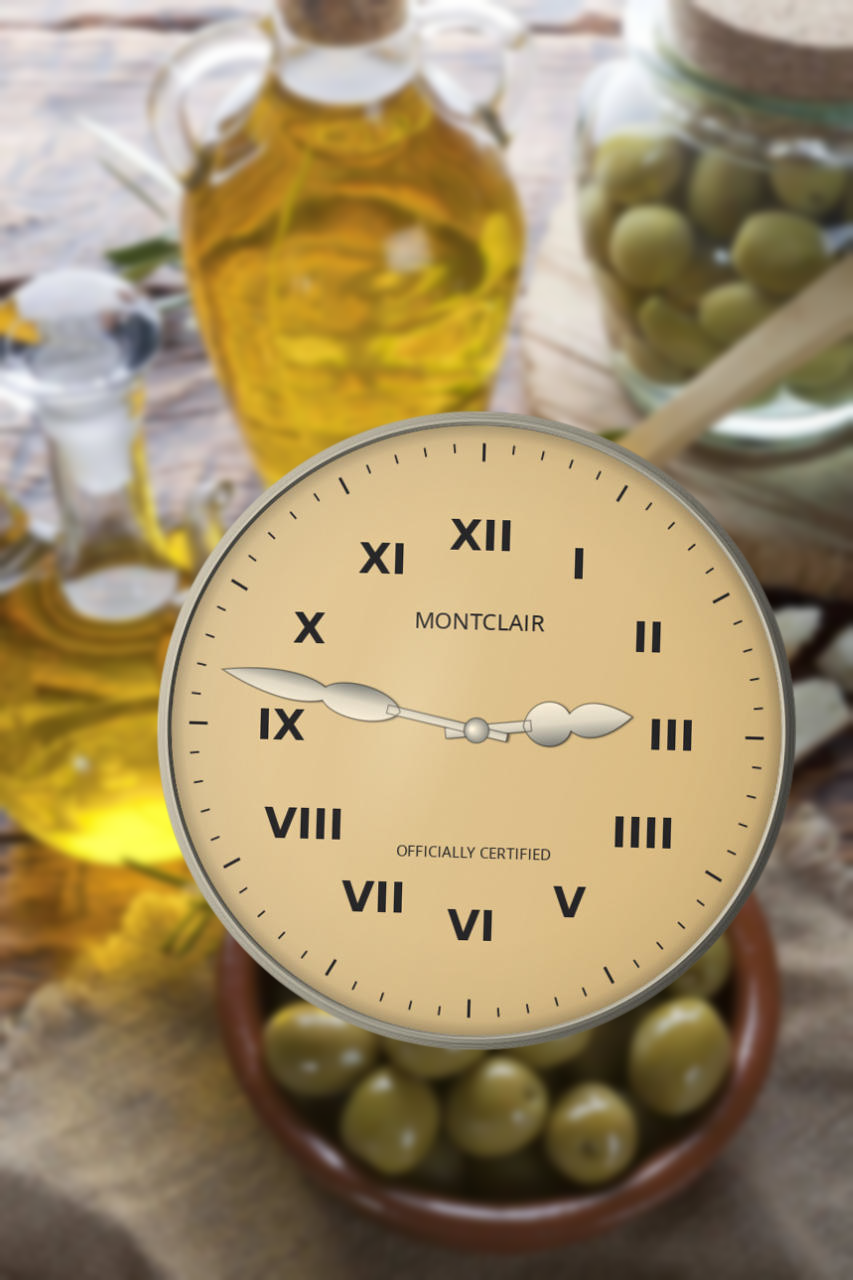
2:47
